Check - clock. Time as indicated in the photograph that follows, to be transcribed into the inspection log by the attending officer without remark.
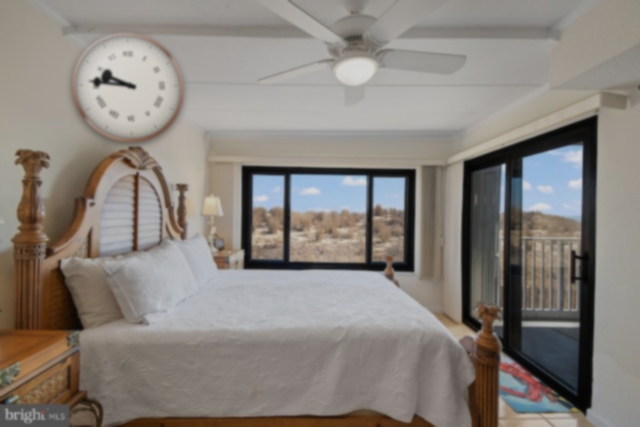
9:46
